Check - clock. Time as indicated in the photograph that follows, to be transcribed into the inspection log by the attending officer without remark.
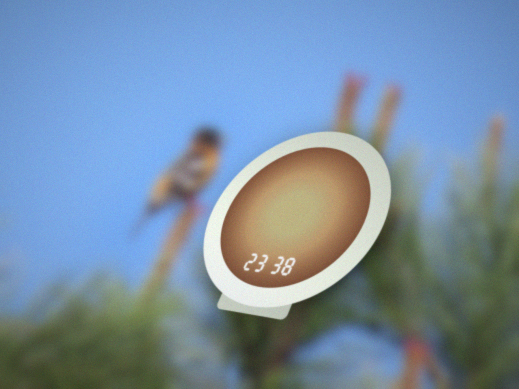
23:38
